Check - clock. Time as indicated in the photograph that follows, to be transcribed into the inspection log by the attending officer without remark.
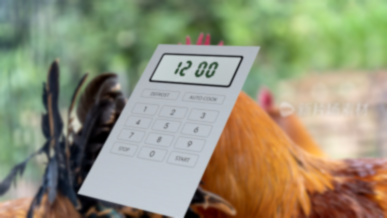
12:00
